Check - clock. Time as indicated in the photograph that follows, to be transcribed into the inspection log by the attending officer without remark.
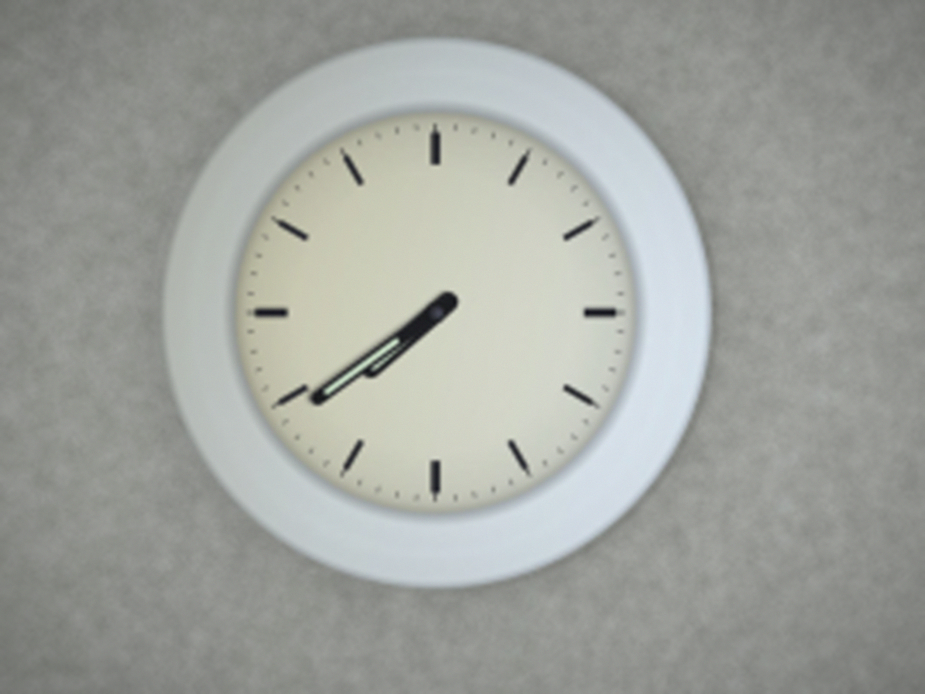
7:39
